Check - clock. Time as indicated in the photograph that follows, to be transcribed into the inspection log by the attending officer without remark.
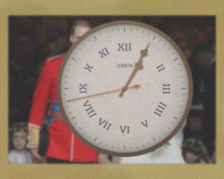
1:04:43
